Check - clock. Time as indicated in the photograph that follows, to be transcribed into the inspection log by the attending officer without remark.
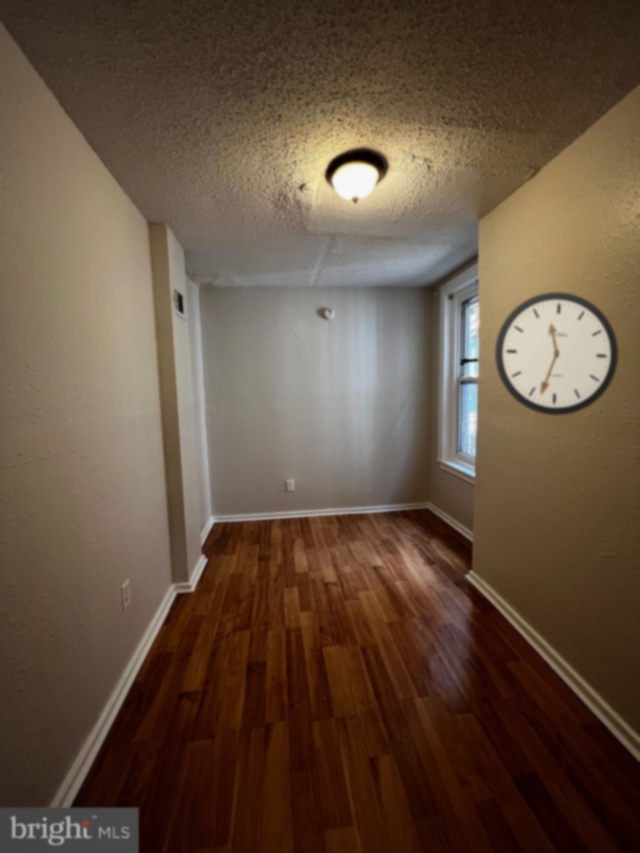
11:33
